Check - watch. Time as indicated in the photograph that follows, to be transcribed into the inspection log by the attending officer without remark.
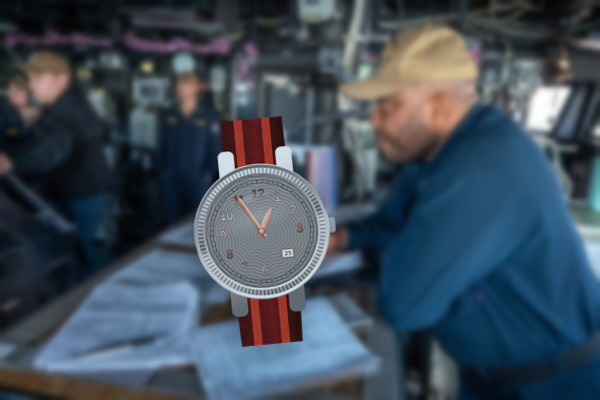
12:55
